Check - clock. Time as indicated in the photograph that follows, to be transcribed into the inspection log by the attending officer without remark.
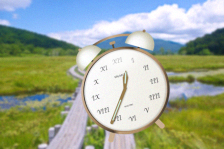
12:36
